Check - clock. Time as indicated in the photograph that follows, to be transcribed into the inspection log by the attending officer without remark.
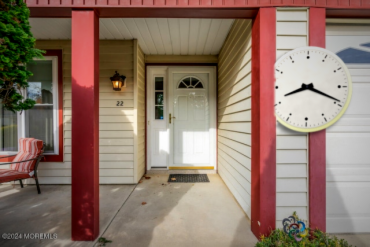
8:19
